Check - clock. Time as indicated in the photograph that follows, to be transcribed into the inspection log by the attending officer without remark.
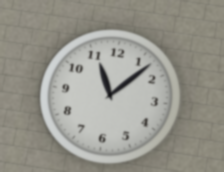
11:07
